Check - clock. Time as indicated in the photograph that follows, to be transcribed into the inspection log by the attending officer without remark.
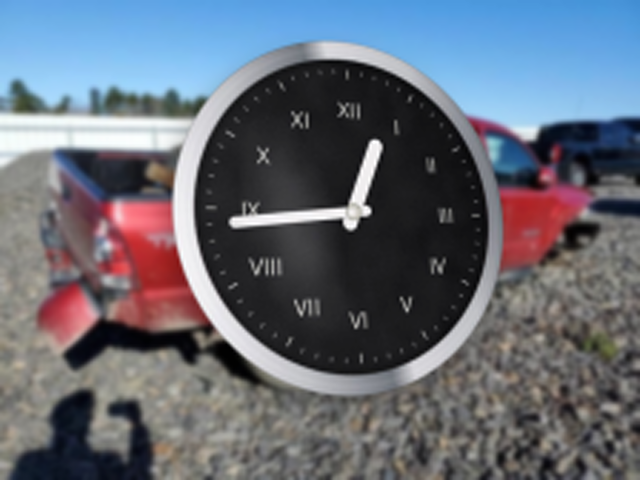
12:44
